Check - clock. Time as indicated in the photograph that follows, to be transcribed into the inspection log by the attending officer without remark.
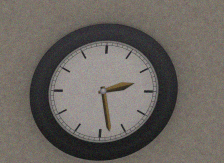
2:28
